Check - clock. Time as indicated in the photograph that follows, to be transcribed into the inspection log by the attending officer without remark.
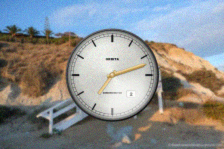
7:12
